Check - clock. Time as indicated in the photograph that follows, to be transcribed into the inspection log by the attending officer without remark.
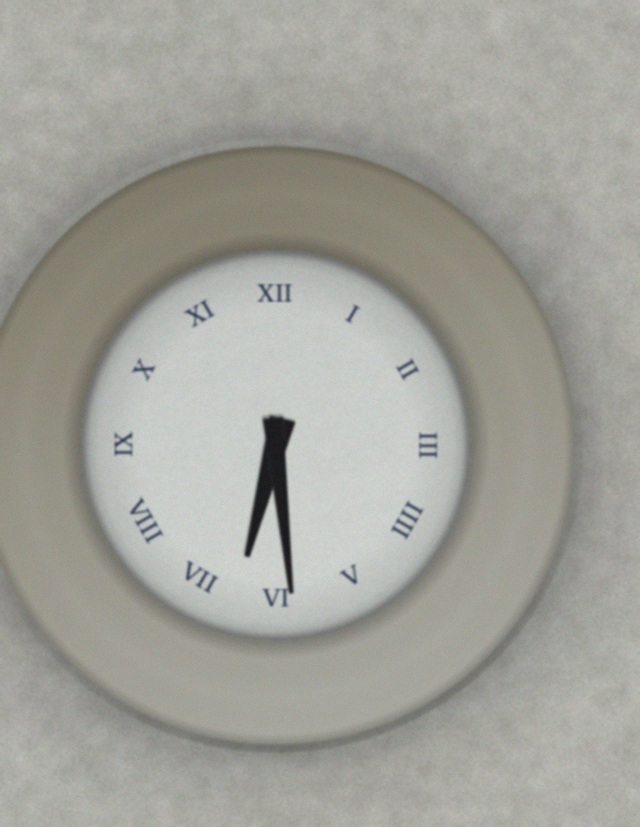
6:29
